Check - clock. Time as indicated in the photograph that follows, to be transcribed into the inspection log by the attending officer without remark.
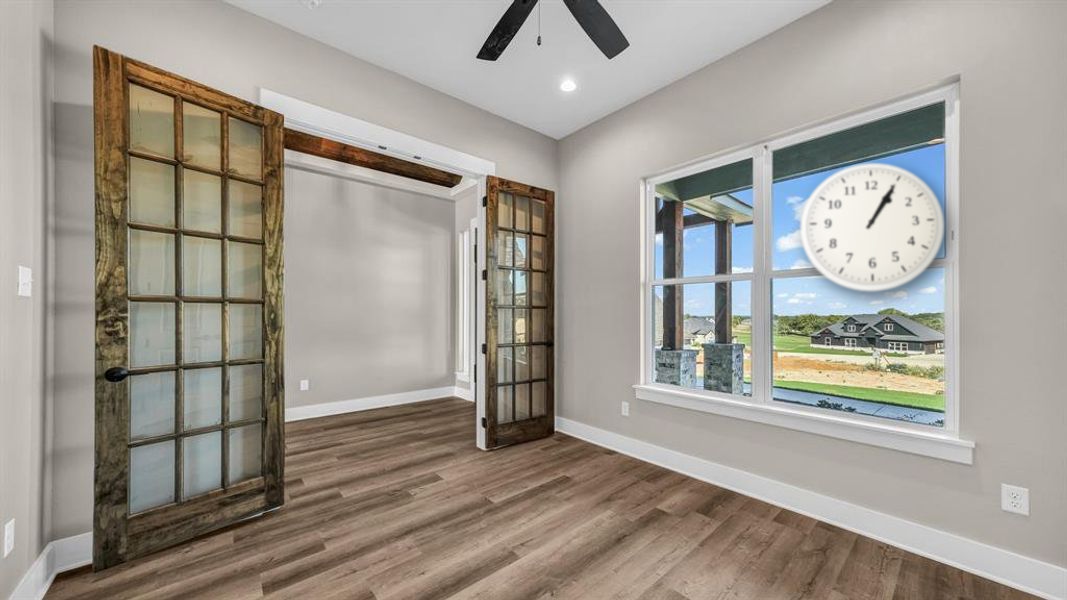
1:05
